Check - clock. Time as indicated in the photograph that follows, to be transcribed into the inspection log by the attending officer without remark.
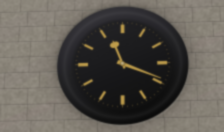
11:19
